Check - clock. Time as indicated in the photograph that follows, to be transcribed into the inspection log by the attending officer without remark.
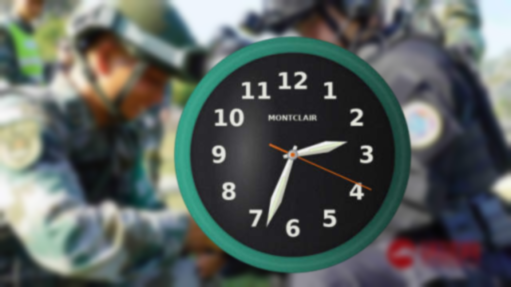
2:33:19
